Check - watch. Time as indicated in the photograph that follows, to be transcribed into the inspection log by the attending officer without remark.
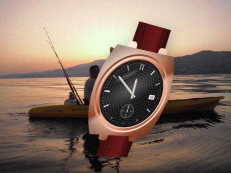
11:51
